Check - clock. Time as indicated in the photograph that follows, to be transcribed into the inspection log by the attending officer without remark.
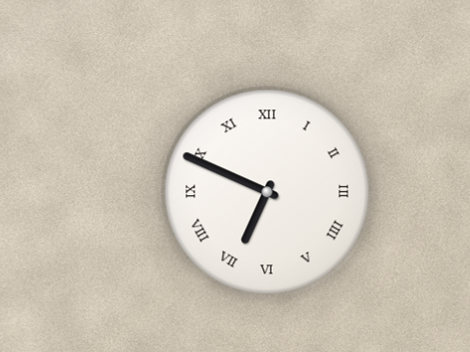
6:49
